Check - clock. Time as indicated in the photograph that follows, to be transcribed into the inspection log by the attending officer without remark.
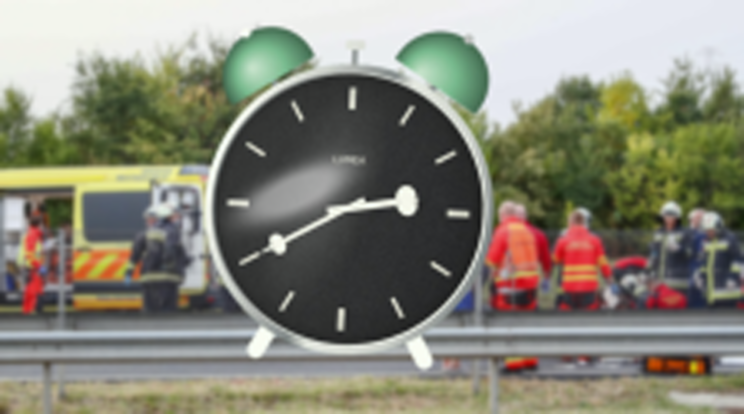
2:40
